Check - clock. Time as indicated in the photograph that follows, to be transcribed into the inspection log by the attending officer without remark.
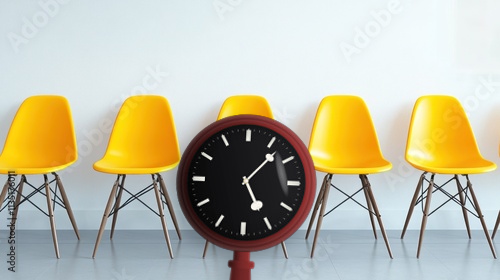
5:07
